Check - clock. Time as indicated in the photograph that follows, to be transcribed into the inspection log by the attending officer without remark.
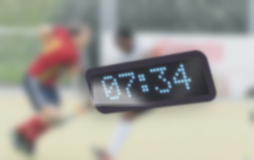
7:34
